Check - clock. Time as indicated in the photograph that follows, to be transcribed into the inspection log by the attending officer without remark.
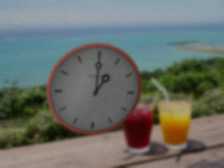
1:00
